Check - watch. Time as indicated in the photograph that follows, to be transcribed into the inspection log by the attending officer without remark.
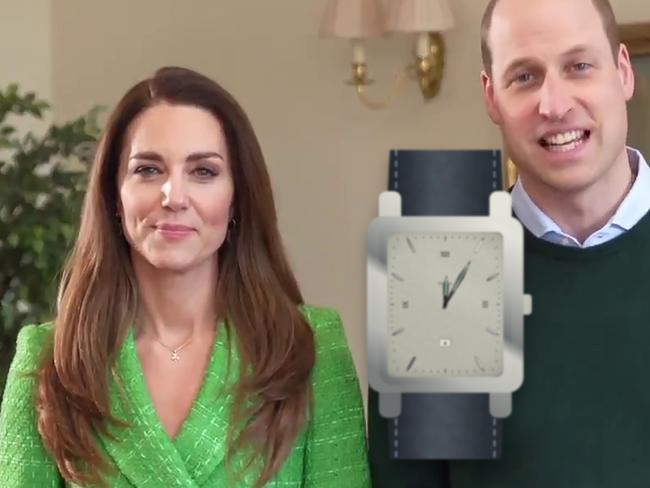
12:05
